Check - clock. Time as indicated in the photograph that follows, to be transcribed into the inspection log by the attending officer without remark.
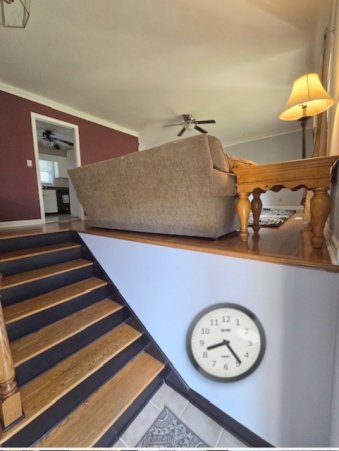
8:24
